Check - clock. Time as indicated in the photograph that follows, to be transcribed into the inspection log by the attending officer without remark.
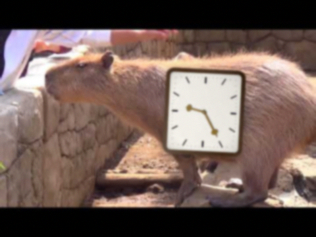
9:25
